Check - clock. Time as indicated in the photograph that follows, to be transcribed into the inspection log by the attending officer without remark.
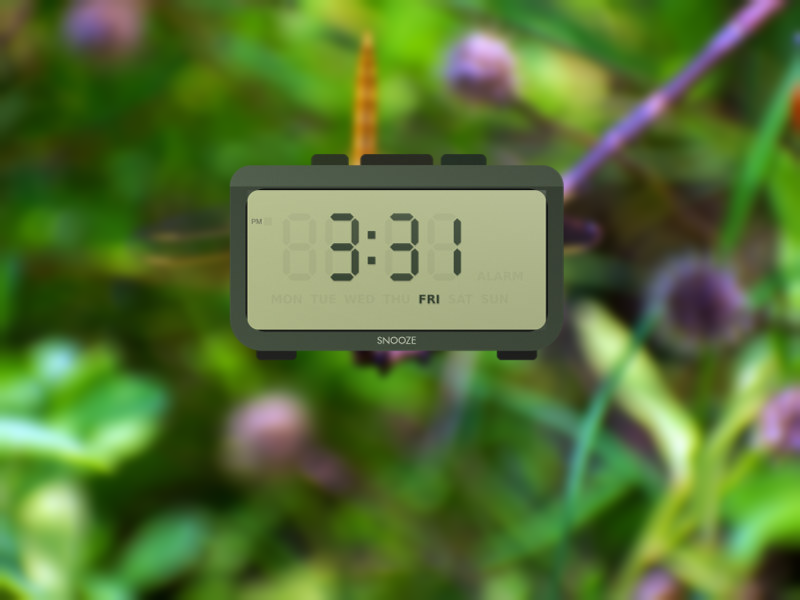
3:31
